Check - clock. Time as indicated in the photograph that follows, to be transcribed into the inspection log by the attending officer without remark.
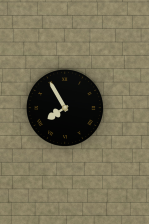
7:55
